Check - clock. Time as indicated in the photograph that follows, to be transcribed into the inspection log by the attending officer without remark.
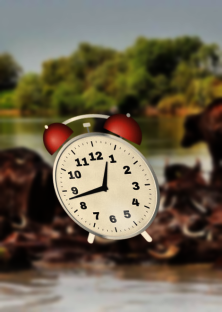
12:43
